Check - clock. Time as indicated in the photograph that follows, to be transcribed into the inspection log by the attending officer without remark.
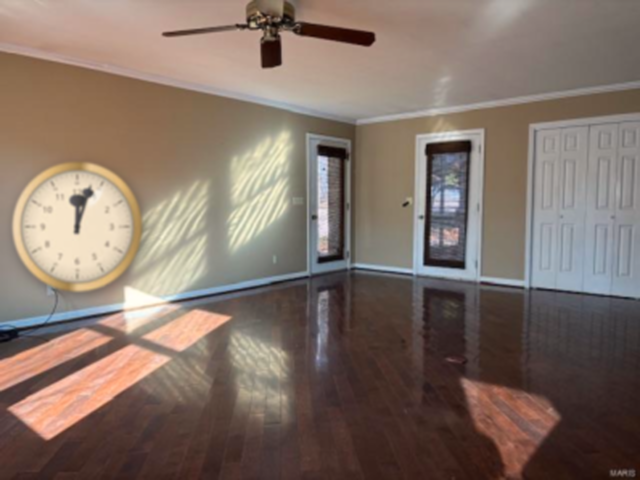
12:03
